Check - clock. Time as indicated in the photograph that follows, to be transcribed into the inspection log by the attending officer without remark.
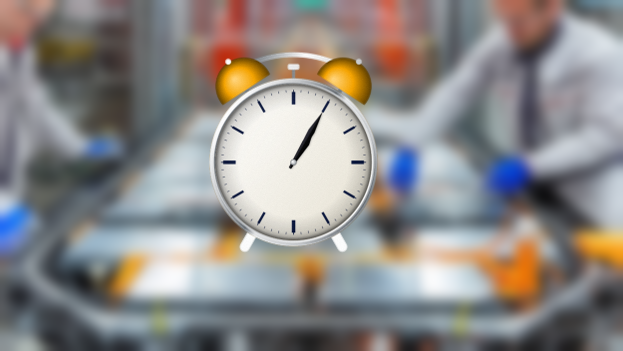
1:05
